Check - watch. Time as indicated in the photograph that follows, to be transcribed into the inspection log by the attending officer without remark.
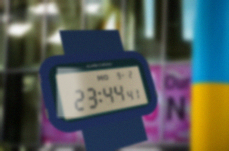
23:44:41
